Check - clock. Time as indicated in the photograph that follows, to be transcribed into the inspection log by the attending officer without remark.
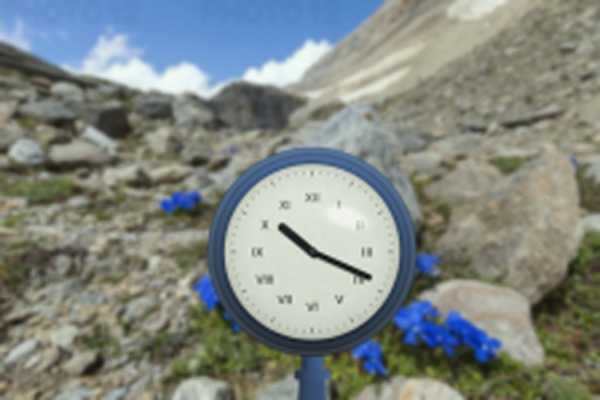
10:19
